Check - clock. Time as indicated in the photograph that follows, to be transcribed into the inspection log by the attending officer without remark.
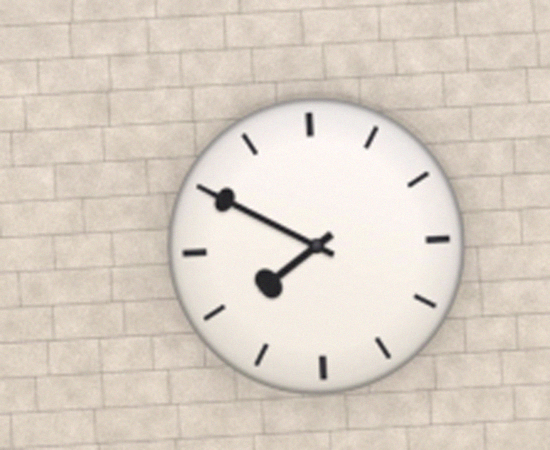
7:50
